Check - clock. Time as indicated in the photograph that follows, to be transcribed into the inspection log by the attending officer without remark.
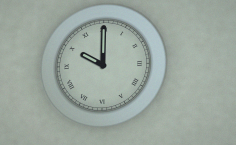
10:00
